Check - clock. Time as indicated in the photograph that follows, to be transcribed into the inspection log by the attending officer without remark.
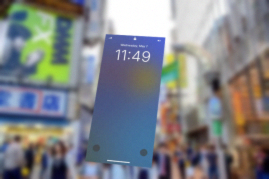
11:49
